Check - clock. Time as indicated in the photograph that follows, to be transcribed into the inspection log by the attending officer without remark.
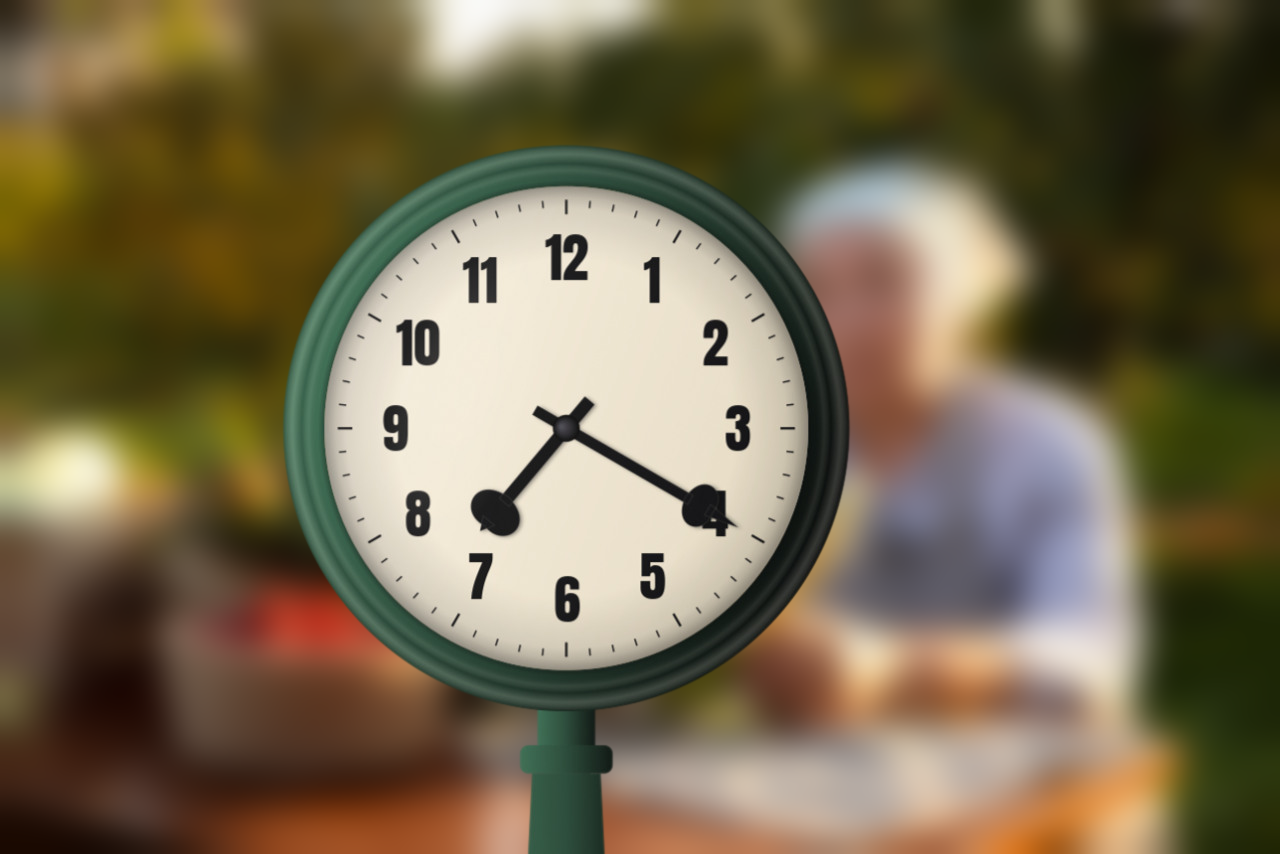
7:20
